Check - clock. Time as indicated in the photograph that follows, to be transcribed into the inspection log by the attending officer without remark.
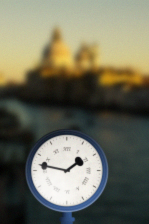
1:47
